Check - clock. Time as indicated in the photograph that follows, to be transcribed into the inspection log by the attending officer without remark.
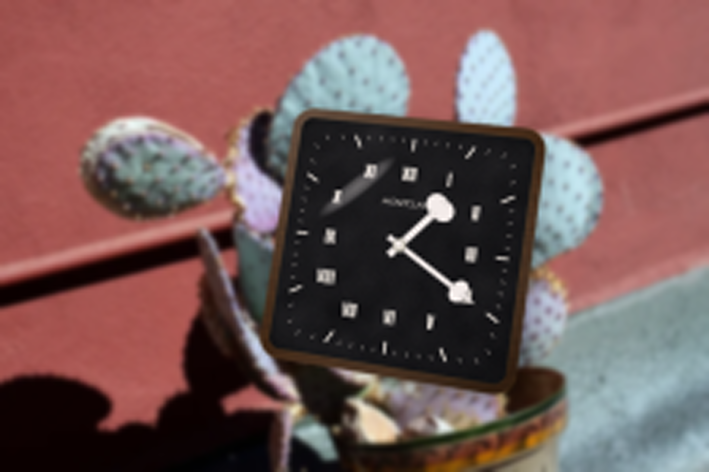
1:20
